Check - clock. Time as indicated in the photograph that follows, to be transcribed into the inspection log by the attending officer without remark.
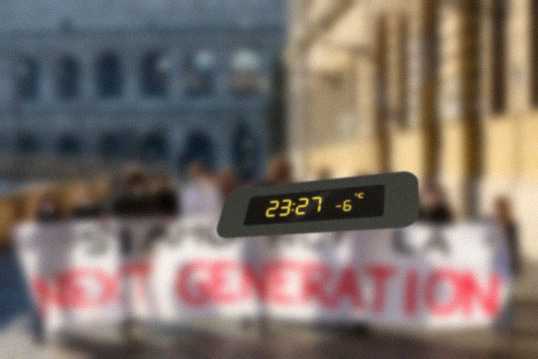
23:27
